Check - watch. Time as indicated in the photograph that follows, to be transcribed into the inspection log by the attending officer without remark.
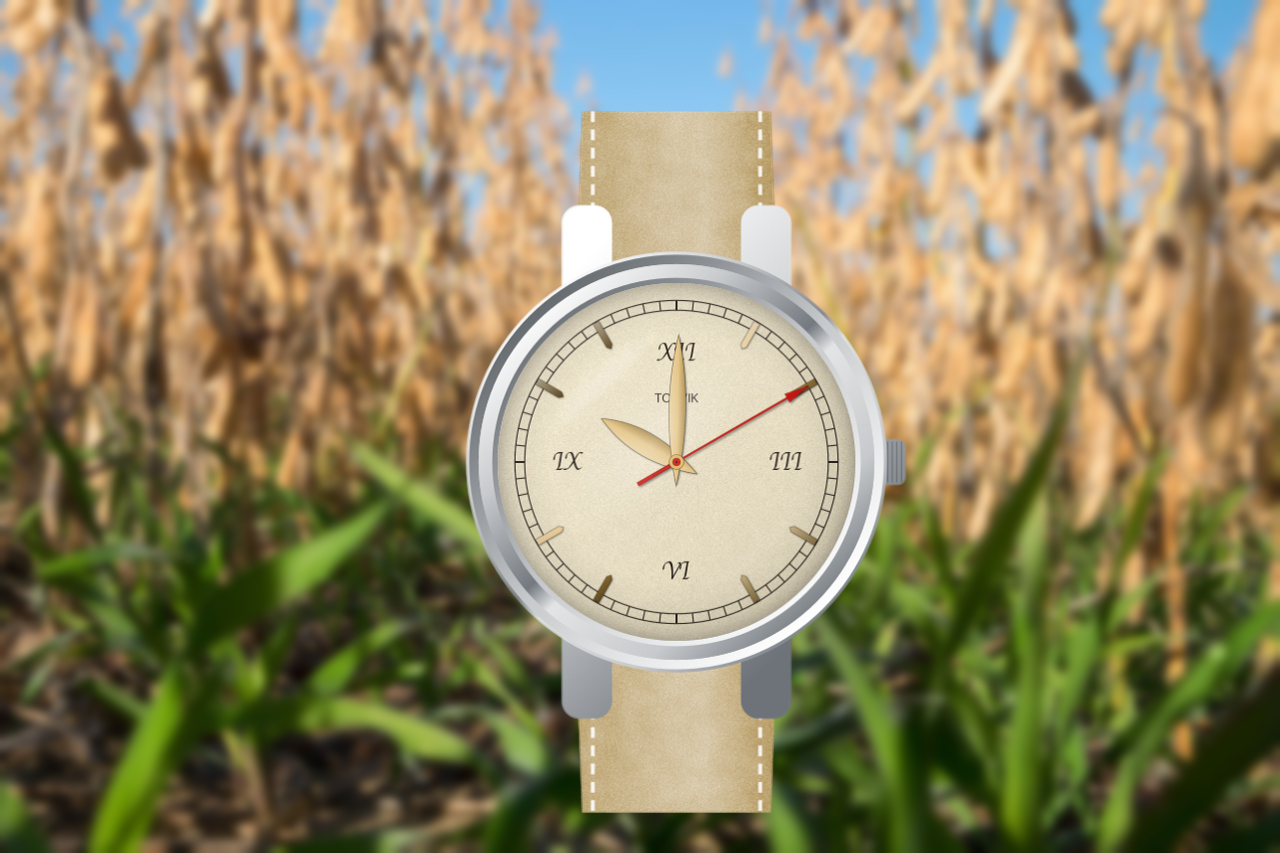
10:00:10
